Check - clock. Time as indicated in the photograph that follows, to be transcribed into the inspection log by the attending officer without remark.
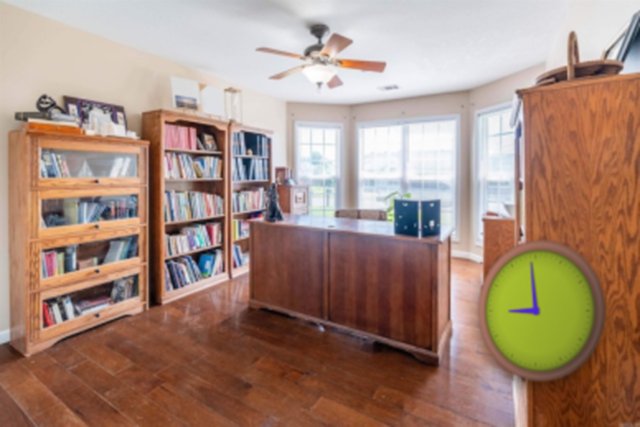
8:59
